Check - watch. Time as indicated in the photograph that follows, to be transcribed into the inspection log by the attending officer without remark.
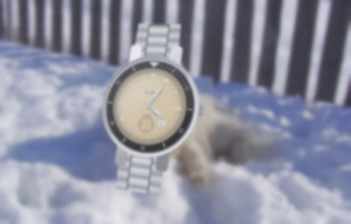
4:05
